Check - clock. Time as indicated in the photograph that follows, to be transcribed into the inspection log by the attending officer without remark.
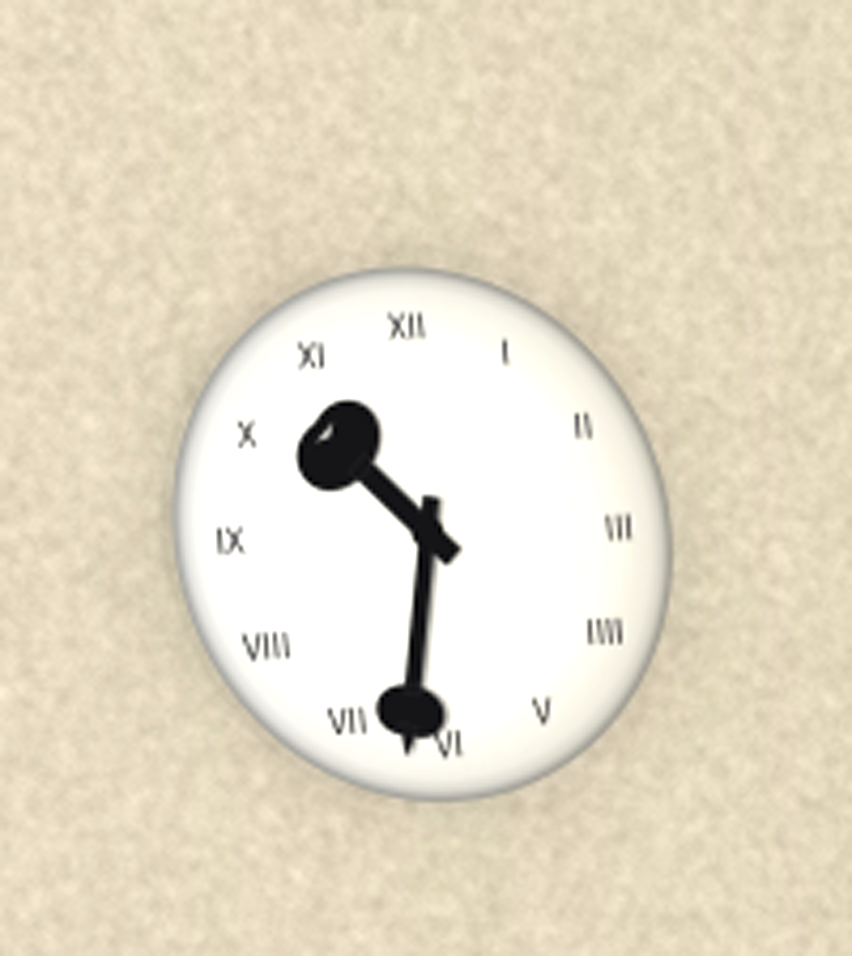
10:32
